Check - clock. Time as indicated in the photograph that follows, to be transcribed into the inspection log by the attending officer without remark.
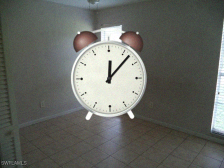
12:07
